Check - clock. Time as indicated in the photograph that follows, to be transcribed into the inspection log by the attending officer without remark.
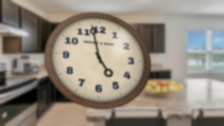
4:58
